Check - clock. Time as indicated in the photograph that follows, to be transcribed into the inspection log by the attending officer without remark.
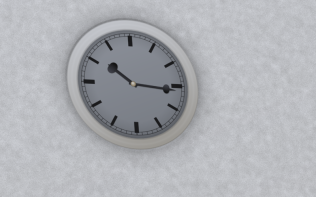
10:16
